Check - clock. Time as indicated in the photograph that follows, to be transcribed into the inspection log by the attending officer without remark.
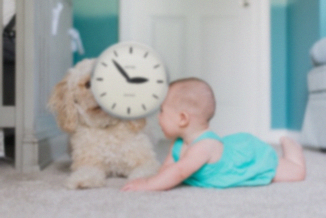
2:53
